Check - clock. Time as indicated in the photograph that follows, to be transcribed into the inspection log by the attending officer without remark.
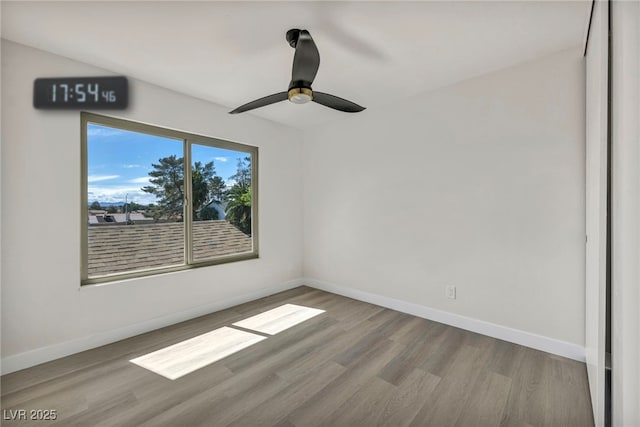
17:54
